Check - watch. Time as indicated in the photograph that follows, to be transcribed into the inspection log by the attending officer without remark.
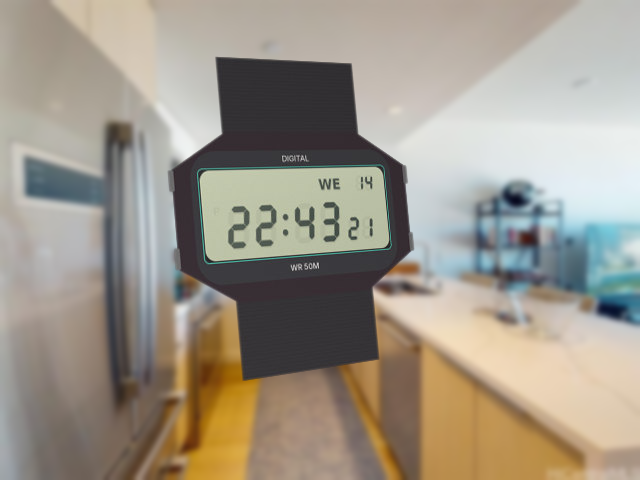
22:43:21
